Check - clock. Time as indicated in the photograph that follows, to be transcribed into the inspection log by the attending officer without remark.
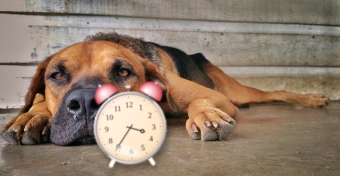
3:36
